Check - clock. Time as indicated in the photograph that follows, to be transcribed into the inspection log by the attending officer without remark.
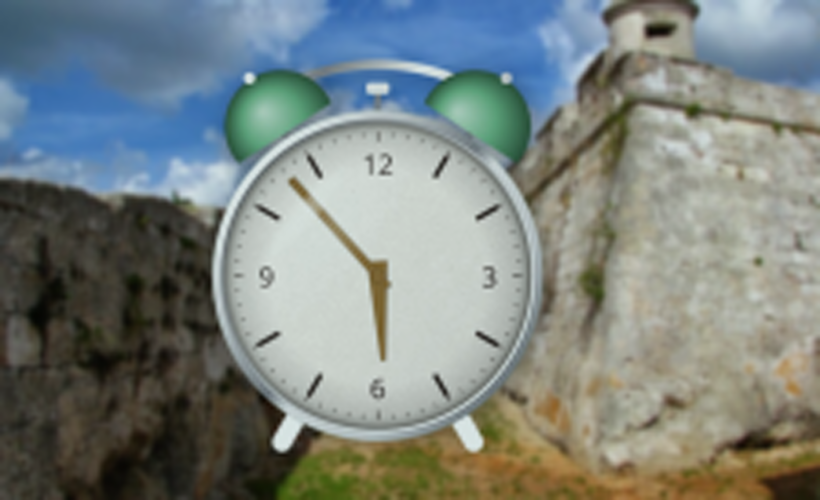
5:53
